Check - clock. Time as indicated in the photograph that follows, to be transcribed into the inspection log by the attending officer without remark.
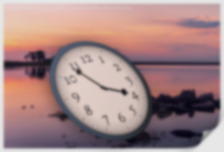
3:54
